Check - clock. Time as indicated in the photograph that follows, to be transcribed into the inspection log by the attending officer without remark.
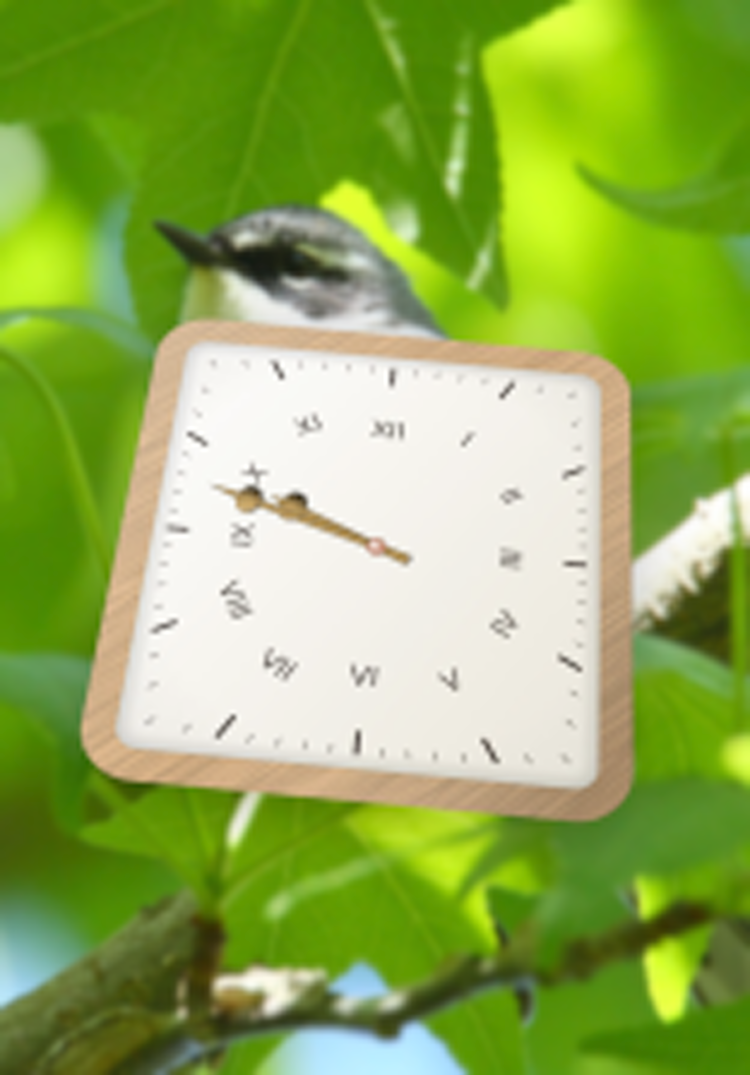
9:48
